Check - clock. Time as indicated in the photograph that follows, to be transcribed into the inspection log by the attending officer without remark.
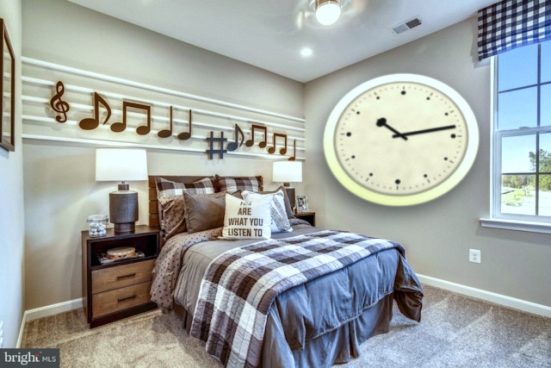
10:13
